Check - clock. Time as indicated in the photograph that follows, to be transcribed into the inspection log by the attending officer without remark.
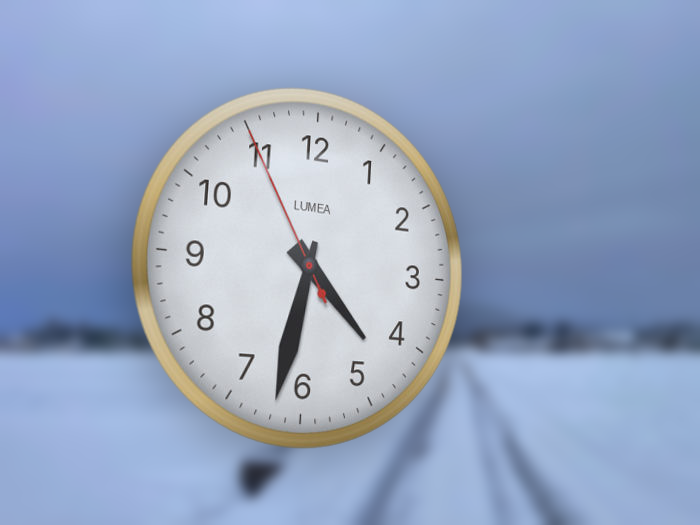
4:31:55
